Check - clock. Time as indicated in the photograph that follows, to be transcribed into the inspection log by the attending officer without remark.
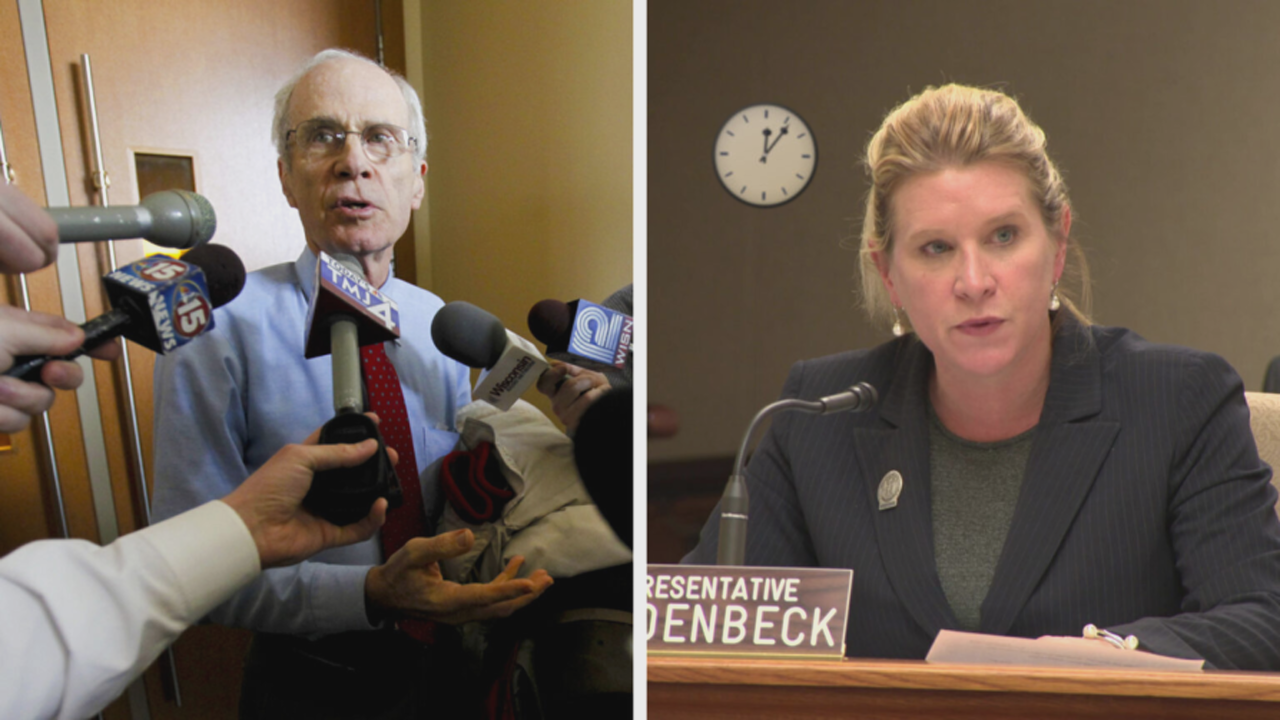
12:06
